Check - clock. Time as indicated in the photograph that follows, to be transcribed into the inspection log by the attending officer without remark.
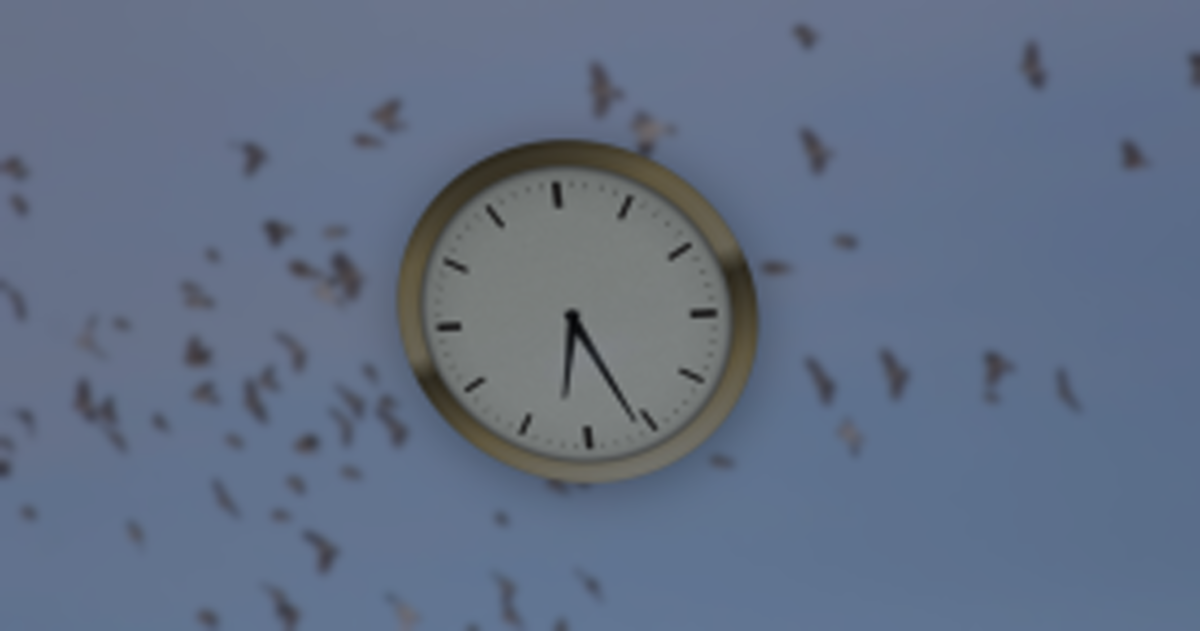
6:26
